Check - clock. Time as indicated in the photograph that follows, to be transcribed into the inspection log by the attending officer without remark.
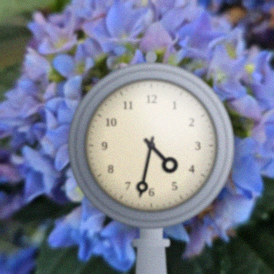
4:32
